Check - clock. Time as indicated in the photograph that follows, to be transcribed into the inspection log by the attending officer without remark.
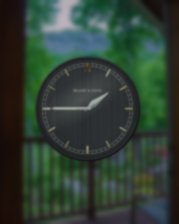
1:45
